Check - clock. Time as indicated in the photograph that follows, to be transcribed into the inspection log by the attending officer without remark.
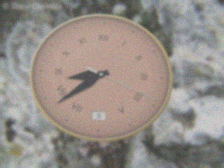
8:38:19
